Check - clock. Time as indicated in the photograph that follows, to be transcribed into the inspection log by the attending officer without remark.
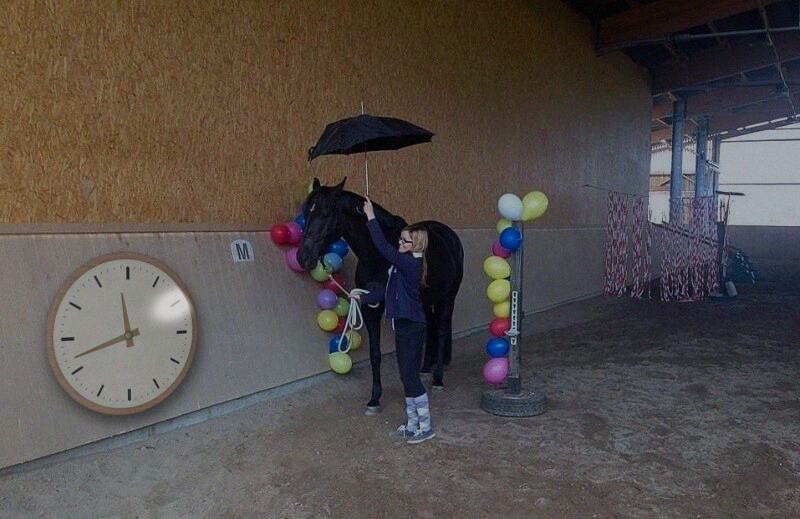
11:42
